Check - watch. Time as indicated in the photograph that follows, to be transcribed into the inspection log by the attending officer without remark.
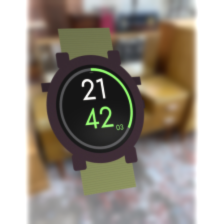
21:42
